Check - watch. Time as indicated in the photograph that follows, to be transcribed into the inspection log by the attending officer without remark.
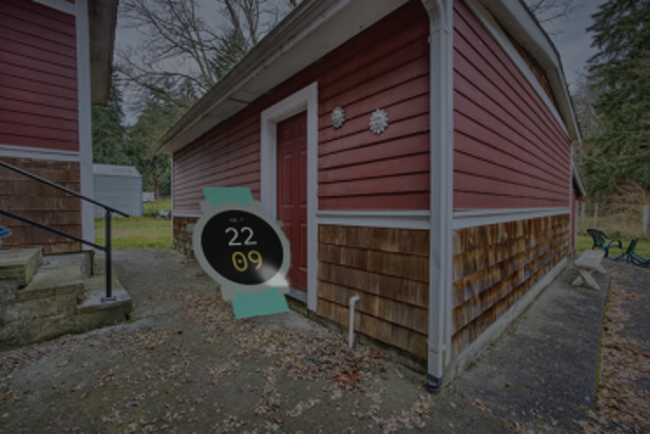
22:09
